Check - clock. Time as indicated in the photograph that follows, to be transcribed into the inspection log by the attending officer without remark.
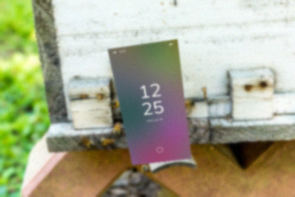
12:25
